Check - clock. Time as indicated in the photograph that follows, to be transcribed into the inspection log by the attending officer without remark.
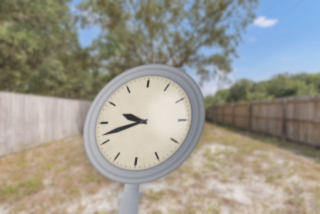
9:42
